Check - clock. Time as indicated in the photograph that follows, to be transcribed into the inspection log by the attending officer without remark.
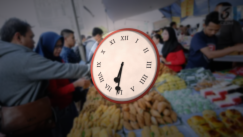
6:31
